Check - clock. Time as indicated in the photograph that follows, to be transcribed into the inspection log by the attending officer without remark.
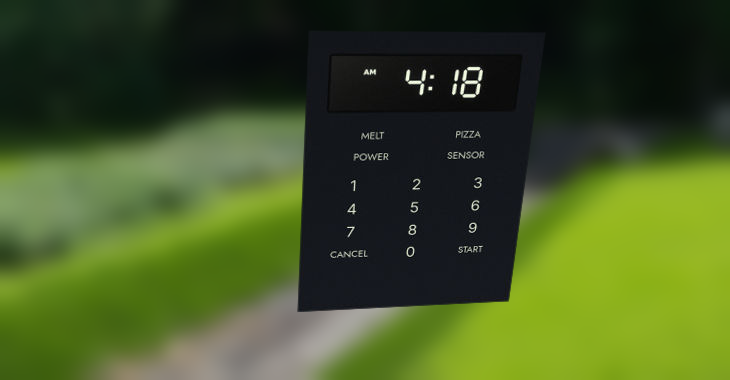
4:18
